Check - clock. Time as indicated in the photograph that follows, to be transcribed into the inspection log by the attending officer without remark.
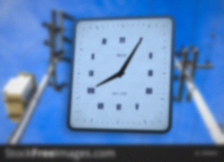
8:05
